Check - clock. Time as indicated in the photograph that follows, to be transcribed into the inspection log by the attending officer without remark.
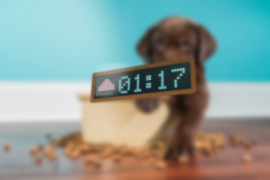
1:17
